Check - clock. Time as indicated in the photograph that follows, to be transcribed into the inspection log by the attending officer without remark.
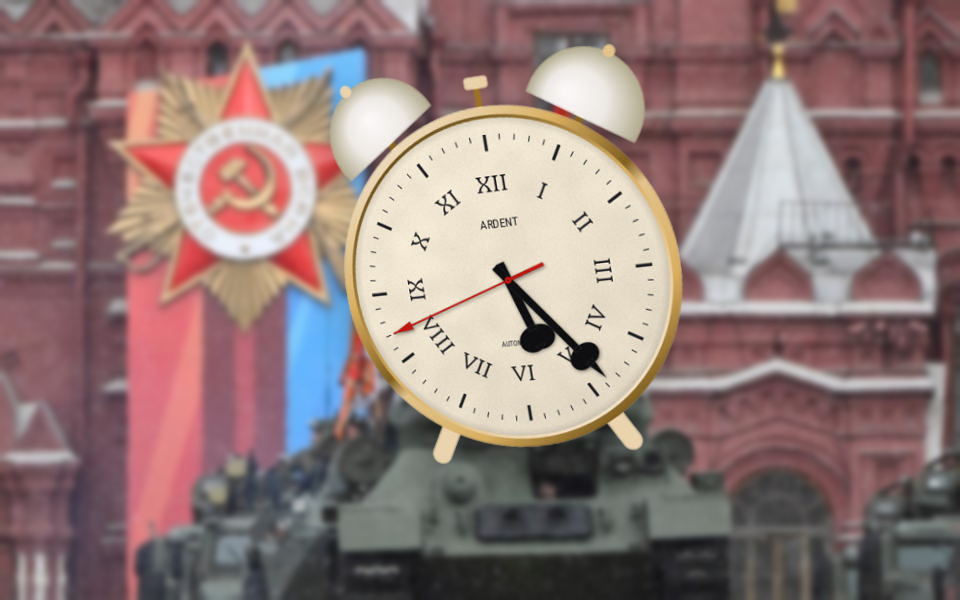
5:23:42
